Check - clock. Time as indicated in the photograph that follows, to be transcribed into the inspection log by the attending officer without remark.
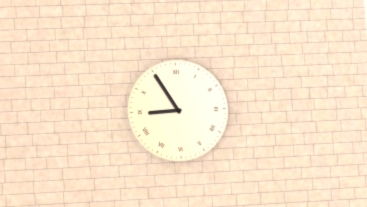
8:55
